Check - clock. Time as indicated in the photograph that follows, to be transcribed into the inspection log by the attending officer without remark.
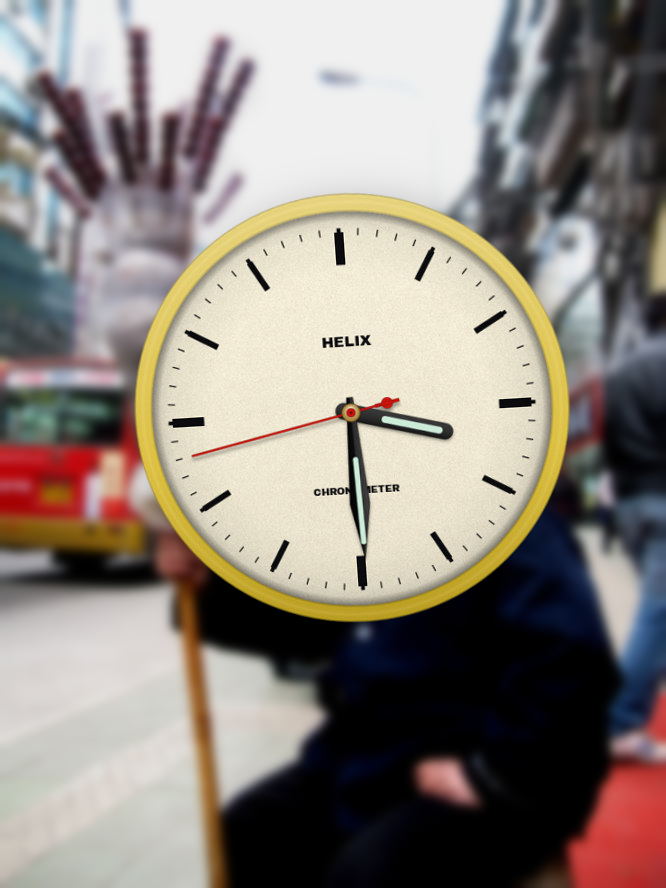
3:29:43
